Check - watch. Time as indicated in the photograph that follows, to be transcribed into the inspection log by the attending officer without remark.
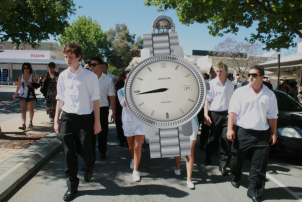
8:44
